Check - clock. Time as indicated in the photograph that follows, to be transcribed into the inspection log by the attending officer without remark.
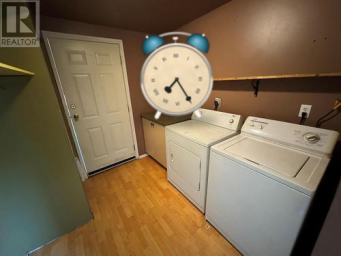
7:25
